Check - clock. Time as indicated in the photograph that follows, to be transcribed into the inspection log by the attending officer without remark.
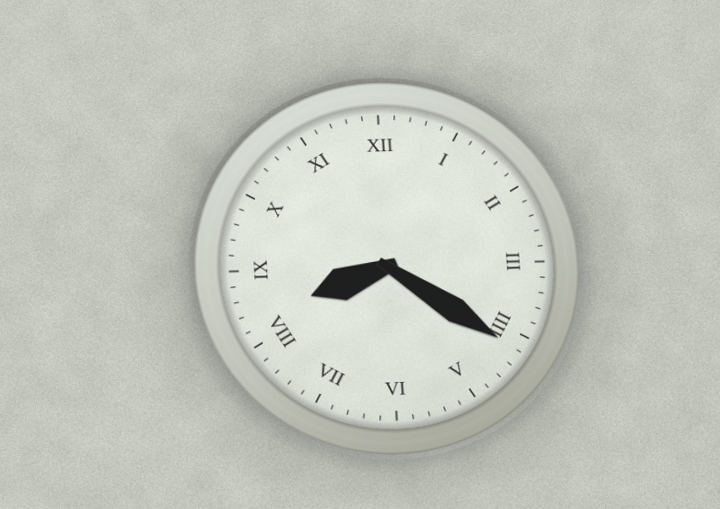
8:21
